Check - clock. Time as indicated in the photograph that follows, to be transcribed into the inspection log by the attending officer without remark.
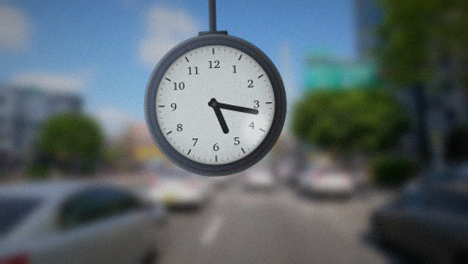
5:17
